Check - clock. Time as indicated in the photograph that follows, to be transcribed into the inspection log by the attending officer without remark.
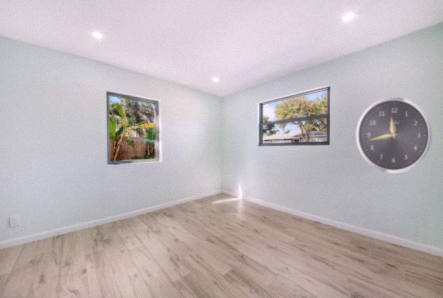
11:43
